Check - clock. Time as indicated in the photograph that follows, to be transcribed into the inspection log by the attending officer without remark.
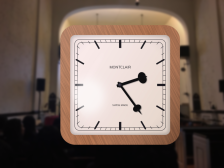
2:24
